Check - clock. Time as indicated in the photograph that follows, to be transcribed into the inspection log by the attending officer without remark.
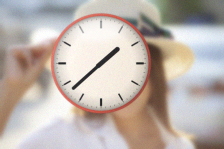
1:38
